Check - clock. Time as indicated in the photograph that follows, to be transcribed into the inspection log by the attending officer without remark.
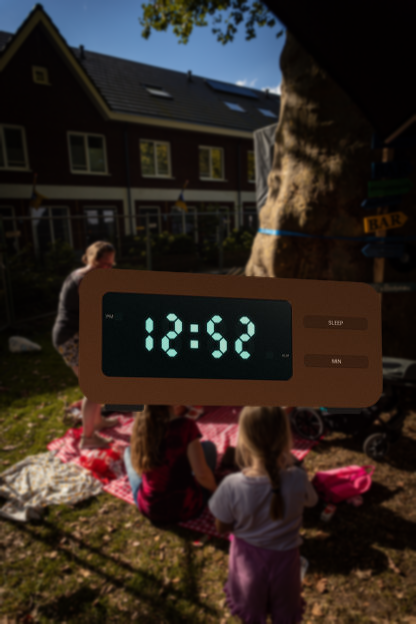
12:52
